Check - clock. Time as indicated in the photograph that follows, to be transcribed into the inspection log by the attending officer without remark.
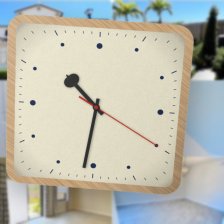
10:31:20
